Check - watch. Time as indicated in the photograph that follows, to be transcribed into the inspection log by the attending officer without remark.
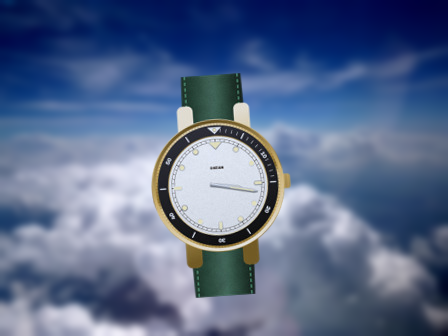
3:17
